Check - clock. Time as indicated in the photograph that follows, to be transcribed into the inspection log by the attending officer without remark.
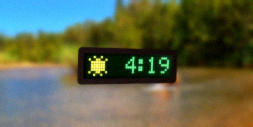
4:19
